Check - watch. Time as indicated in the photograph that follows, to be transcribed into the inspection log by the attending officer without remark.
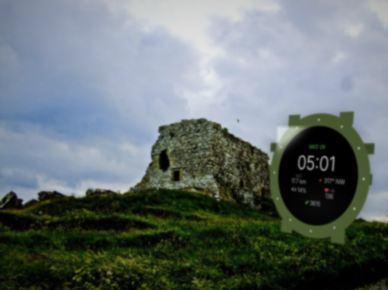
5:01
